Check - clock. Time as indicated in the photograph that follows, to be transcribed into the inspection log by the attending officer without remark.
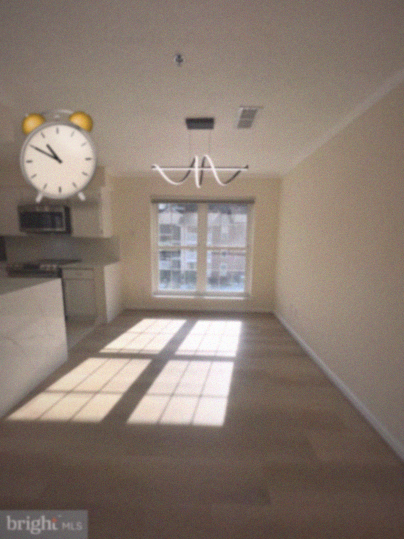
10:50
